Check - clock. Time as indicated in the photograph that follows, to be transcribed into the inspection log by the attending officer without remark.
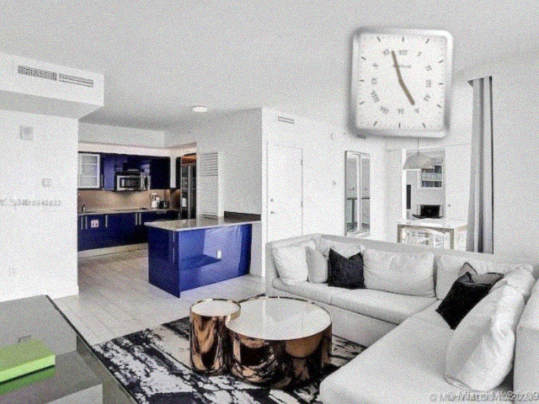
4:57
